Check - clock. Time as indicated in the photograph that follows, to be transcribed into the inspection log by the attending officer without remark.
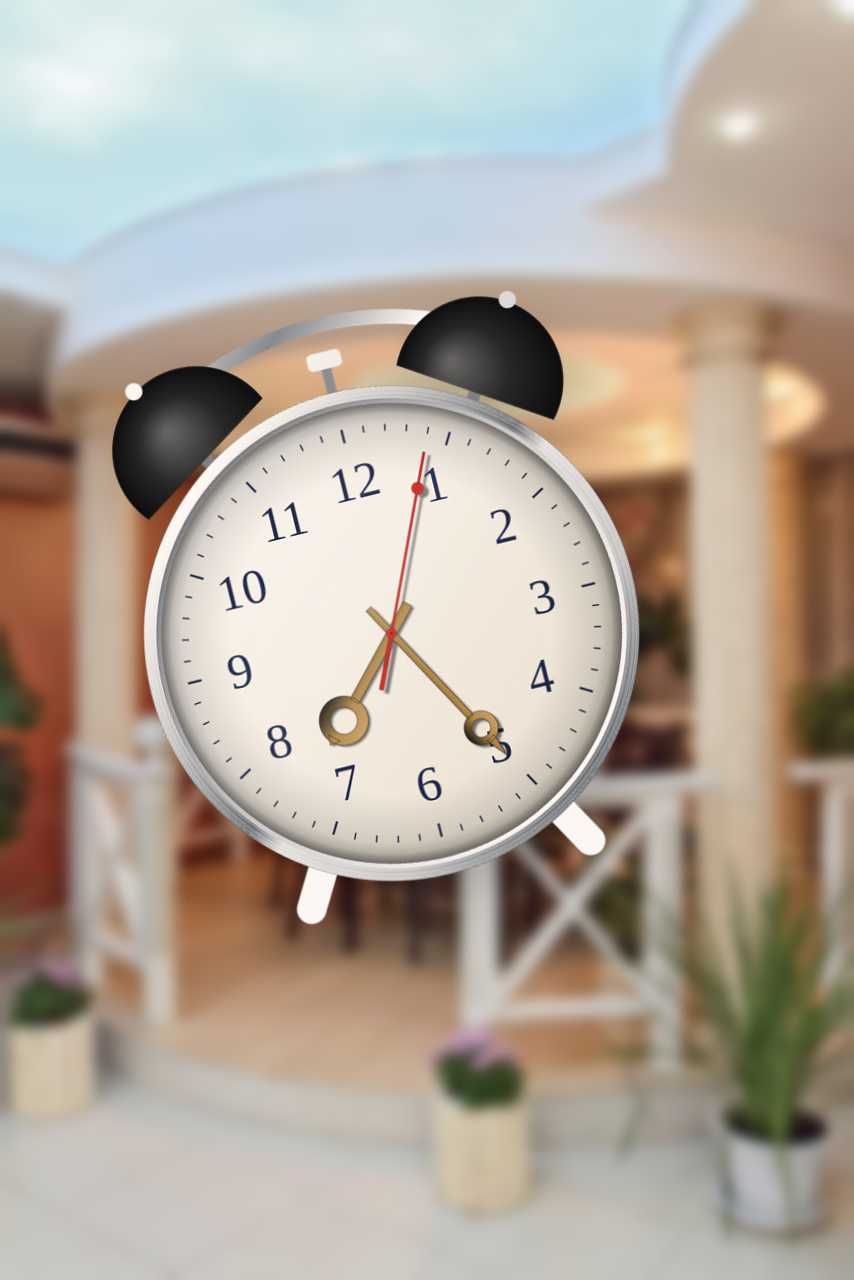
7:25:04
